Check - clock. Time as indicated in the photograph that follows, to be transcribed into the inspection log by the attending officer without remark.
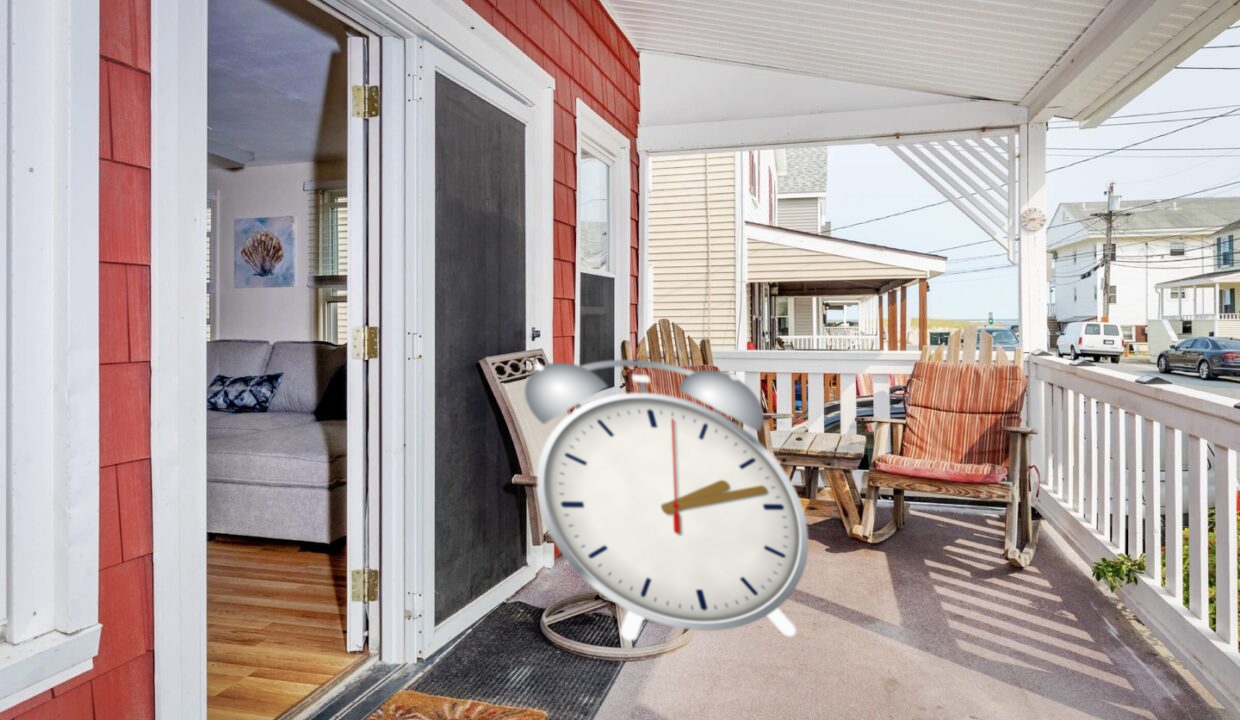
2:13:02
